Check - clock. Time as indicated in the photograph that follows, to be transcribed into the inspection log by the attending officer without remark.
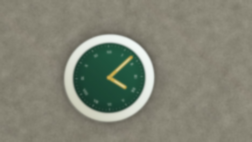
4:08
